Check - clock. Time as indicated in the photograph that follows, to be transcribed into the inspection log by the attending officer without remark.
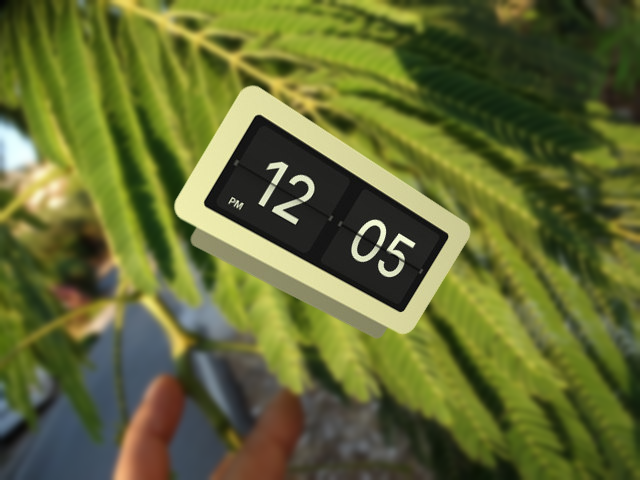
12:05
